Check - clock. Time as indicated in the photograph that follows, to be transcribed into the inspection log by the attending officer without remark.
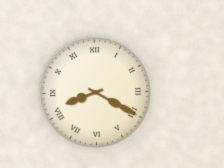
8:20
